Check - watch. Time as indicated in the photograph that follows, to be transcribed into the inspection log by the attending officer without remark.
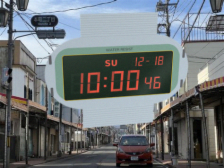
10:00:46
